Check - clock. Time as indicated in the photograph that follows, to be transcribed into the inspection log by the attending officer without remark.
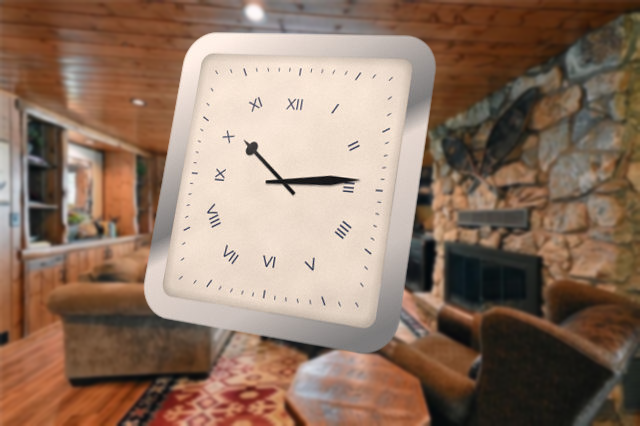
10:14
